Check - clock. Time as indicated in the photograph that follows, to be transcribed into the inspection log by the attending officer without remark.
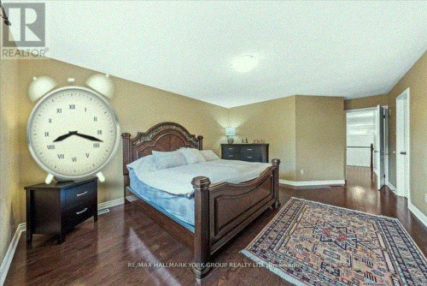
8:18
